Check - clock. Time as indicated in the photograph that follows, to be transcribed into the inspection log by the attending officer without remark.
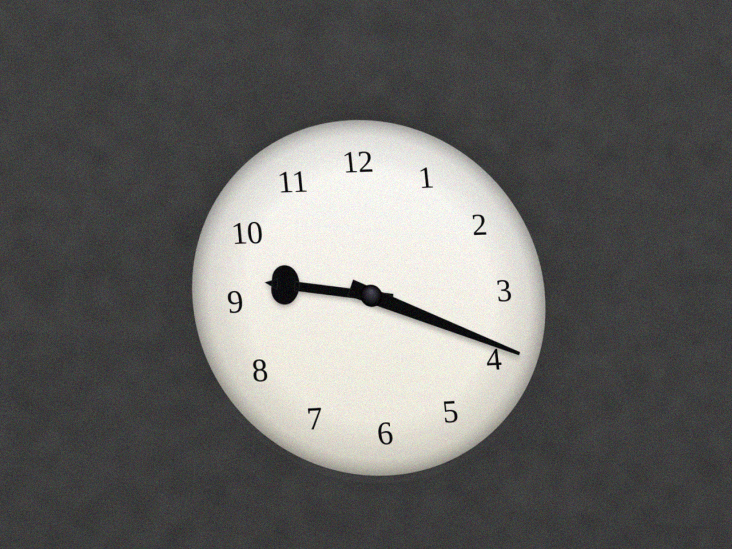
9:19
